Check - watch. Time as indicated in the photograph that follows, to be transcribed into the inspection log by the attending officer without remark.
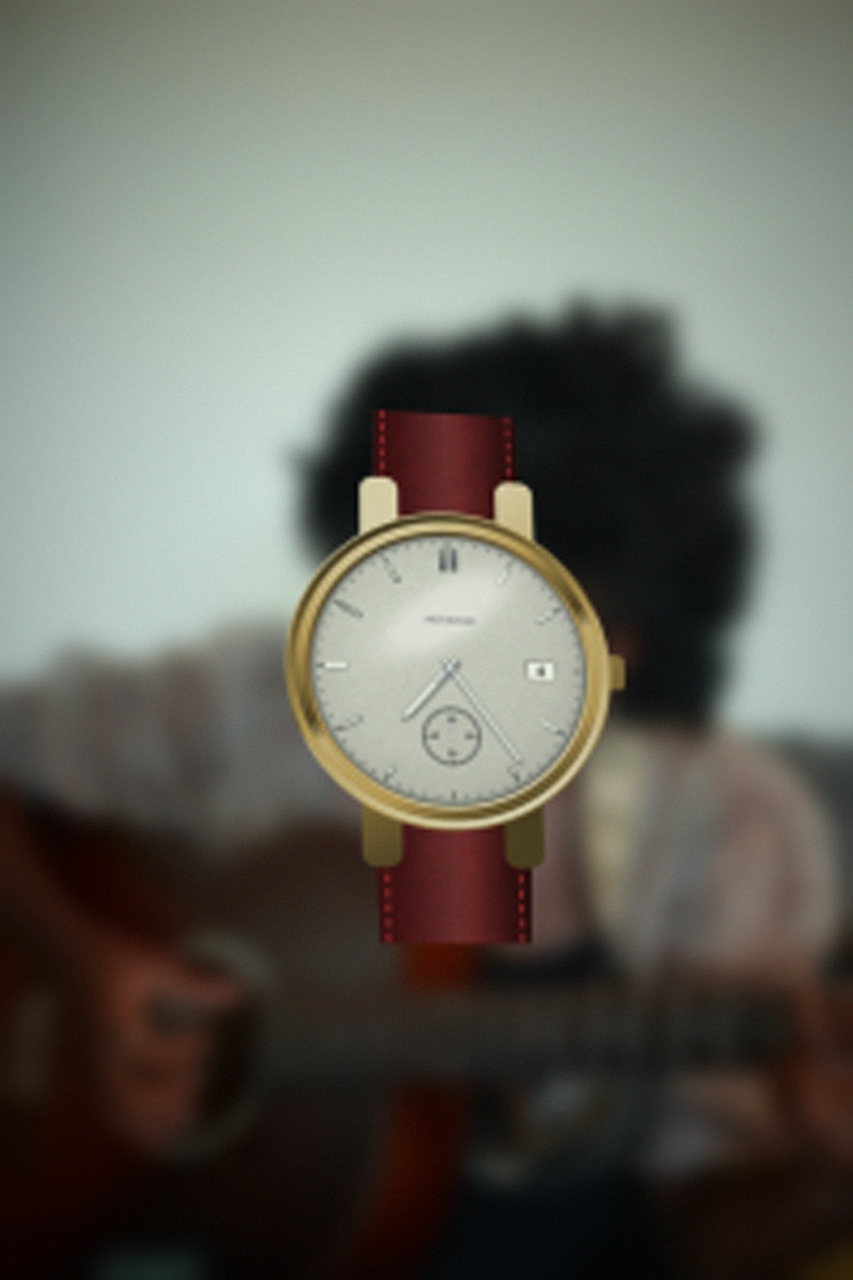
7:24
